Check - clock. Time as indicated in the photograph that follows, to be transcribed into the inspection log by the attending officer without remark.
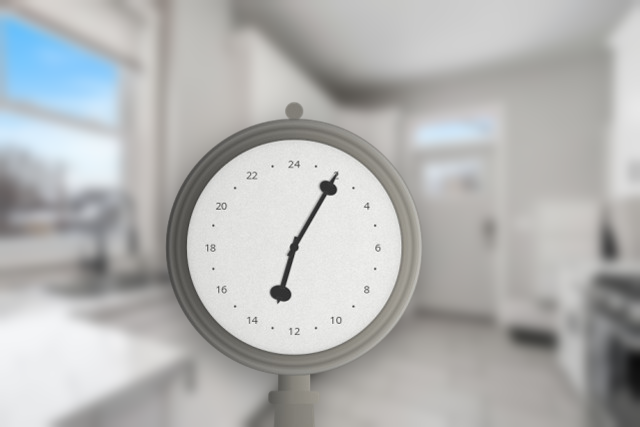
13:05
